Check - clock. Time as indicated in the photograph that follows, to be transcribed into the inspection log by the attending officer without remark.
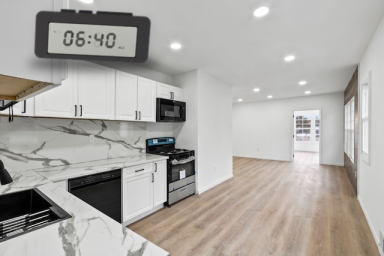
6:40
